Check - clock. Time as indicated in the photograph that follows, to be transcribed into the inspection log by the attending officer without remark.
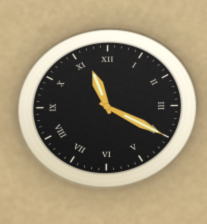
11:20
